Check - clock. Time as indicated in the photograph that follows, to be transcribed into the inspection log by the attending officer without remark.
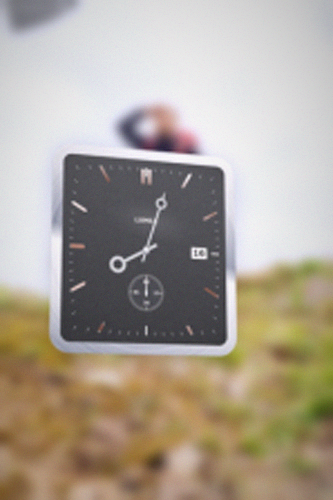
8:03
